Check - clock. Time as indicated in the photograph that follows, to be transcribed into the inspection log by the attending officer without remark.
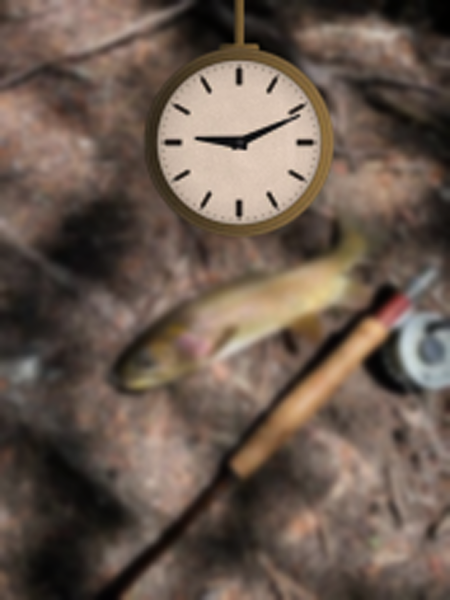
9:11
